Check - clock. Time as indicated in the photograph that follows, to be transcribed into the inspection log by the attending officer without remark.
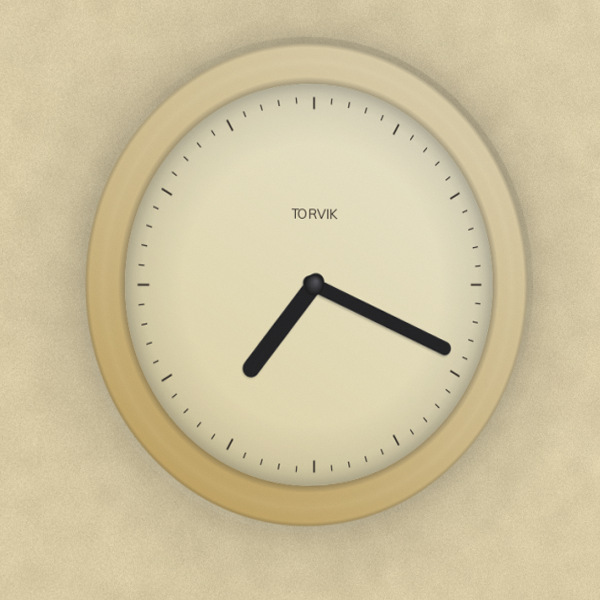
7:19
